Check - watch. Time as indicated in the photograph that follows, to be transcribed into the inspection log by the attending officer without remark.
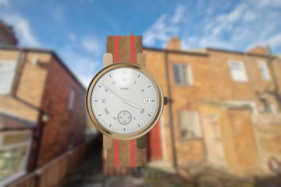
3:51
